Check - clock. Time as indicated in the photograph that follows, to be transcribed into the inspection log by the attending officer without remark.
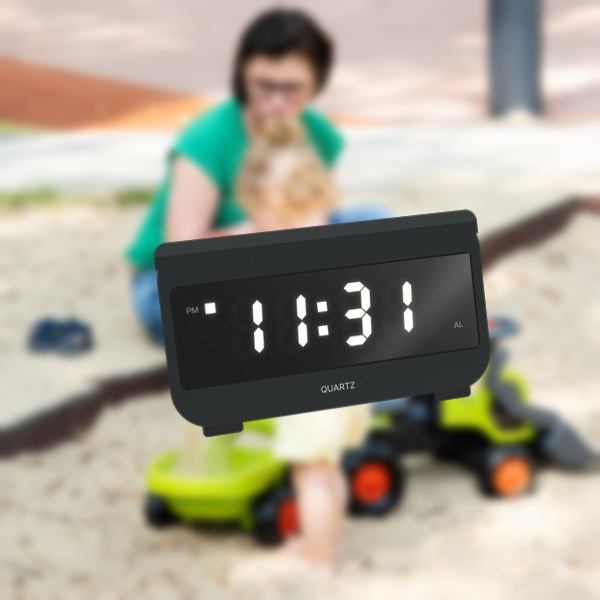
11:31
